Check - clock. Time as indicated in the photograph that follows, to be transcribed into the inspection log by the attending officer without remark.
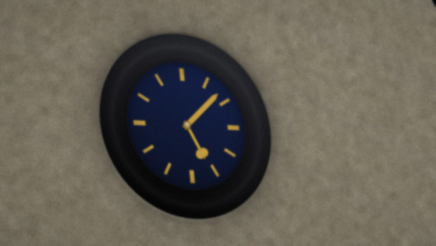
5:08
